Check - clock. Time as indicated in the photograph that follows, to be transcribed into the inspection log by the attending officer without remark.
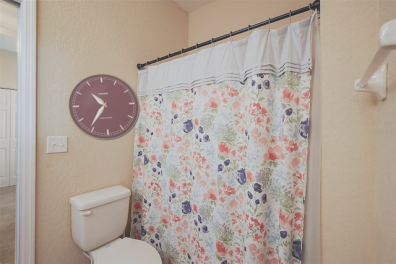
10:36
